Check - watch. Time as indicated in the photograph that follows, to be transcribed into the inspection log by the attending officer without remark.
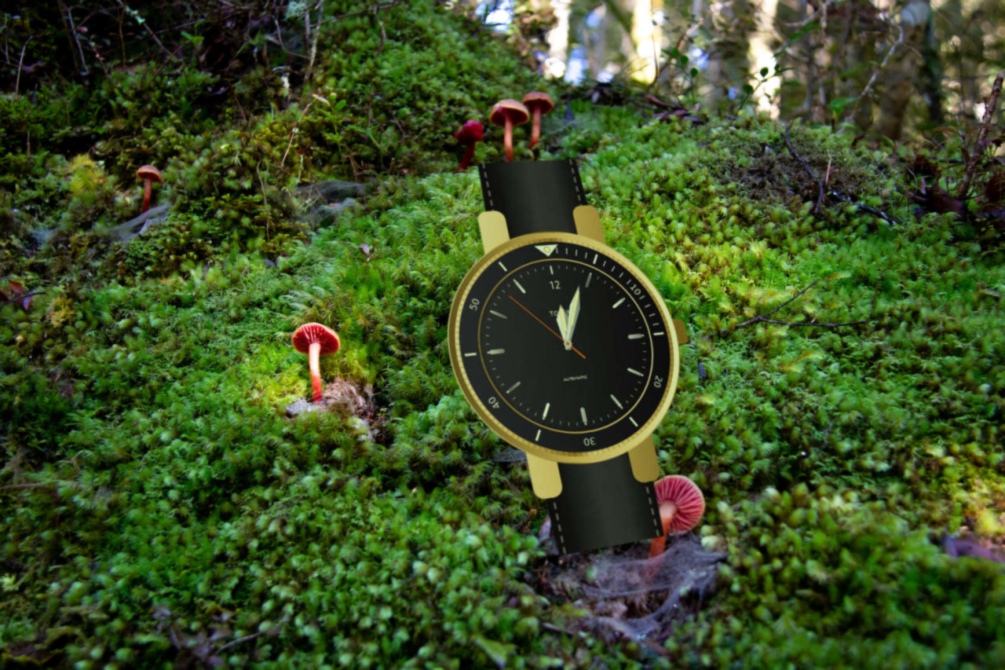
12:03:53
